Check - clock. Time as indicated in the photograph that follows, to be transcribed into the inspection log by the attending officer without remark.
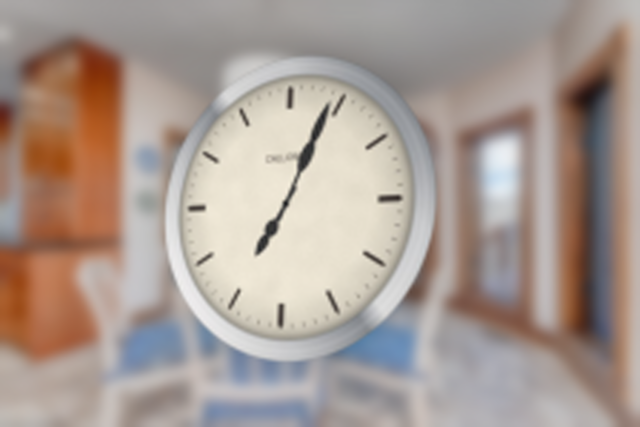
7:04
